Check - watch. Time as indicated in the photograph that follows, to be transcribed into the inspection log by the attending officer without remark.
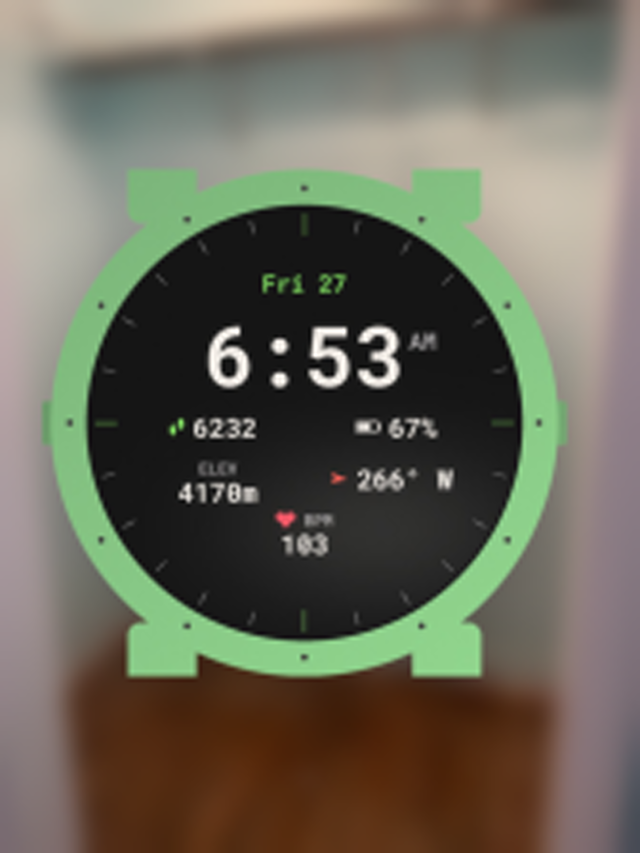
6:53
